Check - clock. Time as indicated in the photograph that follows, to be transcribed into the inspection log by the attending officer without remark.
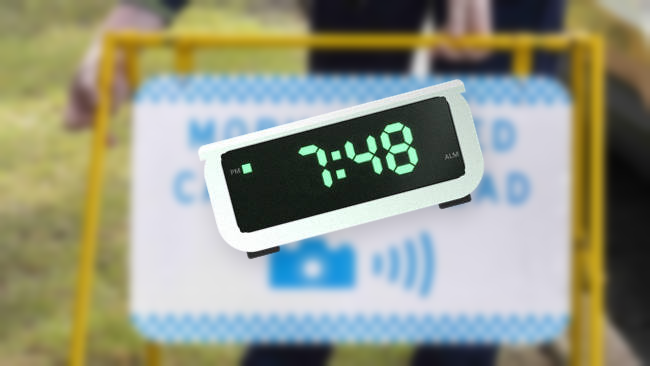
7:48
